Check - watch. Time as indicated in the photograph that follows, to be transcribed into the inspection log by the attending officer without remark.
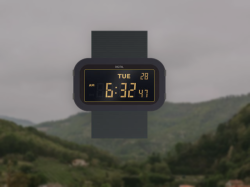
6:32:47
